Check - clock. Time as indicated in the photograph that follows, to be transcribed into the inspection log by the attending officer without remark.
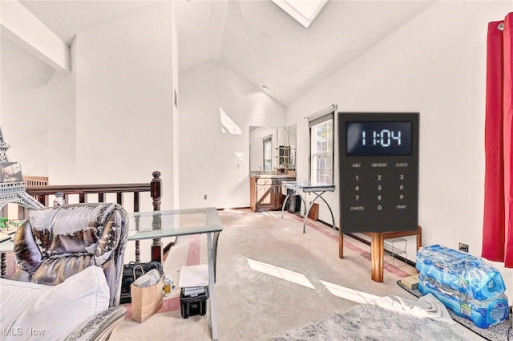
11:04
